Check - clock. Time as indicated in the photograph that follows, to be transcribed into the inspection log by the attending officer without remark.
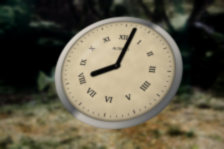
8:02
